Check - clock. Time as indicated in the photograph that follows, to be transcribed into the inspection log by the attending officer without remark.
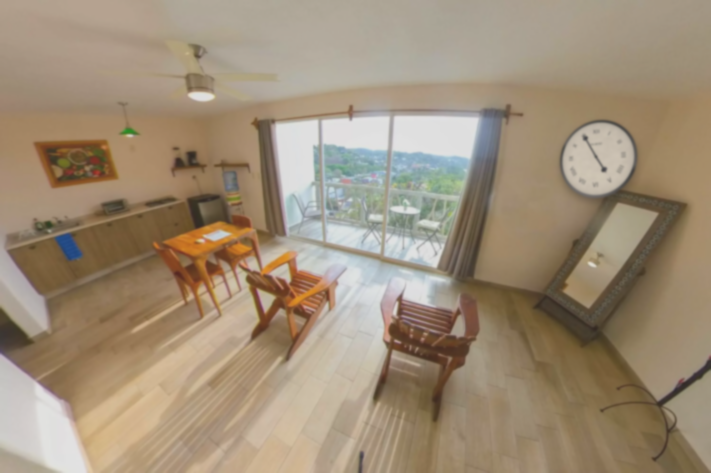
4:55
